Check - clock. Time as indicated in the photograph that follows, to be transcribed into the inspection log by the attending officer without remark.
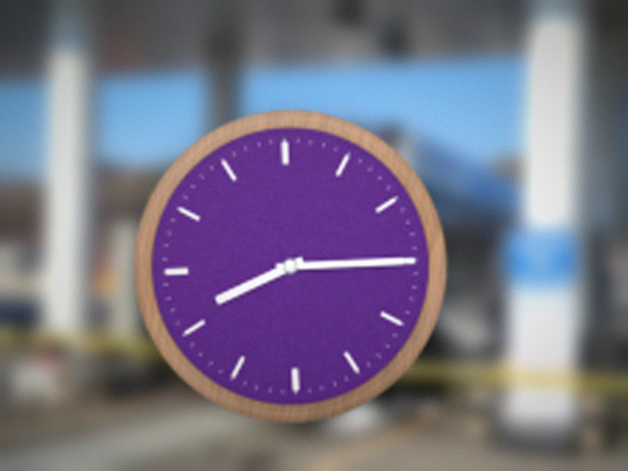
8:15
